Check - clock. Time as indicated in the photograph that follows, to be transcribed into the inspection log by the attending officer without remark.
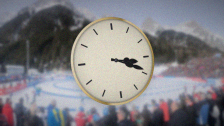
3:19
